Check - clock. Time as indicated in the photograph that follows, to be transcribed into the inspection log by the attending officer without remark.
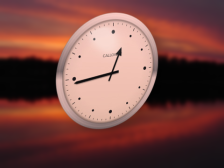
12:44
